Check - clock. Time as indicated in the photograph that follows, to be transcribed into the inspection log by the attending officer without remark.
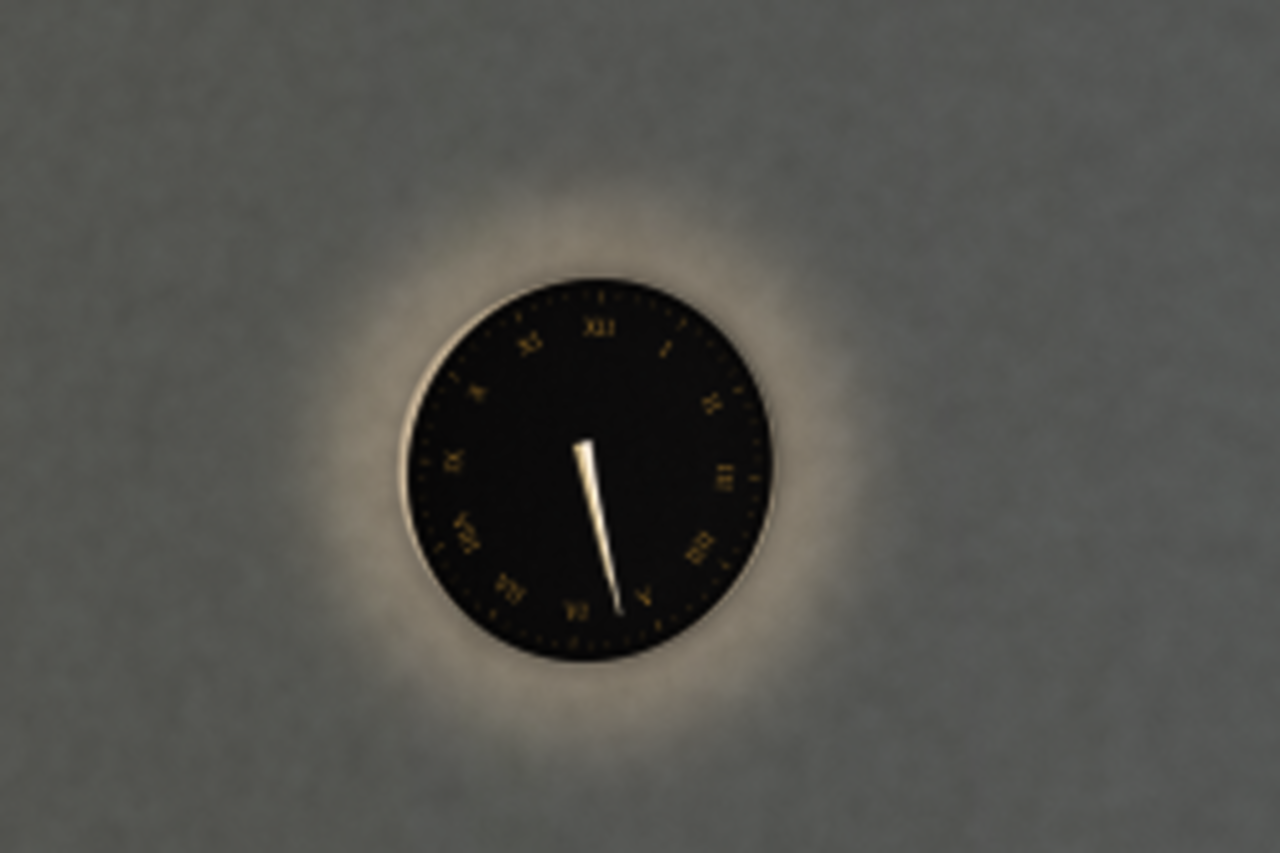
5:27
